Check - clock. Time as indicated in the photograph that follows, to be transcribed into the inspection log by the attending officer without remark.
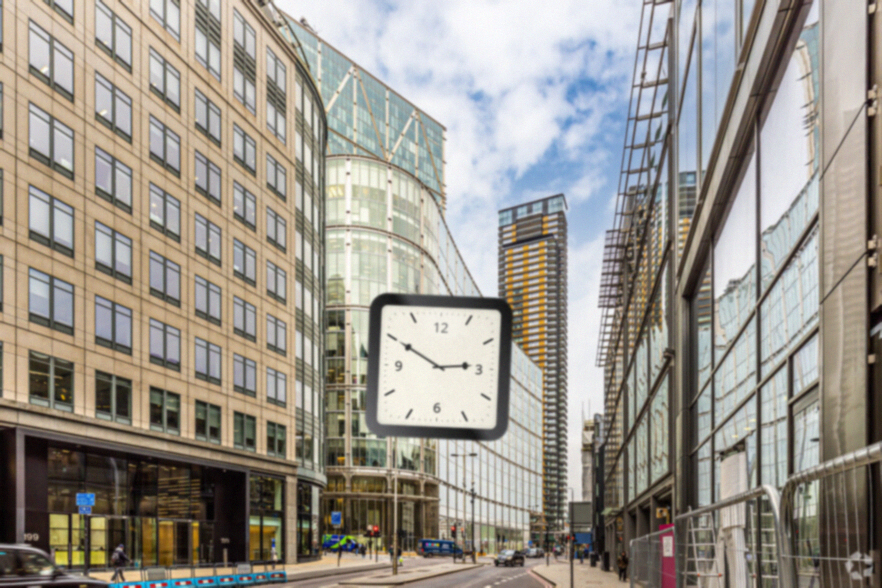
2:50
